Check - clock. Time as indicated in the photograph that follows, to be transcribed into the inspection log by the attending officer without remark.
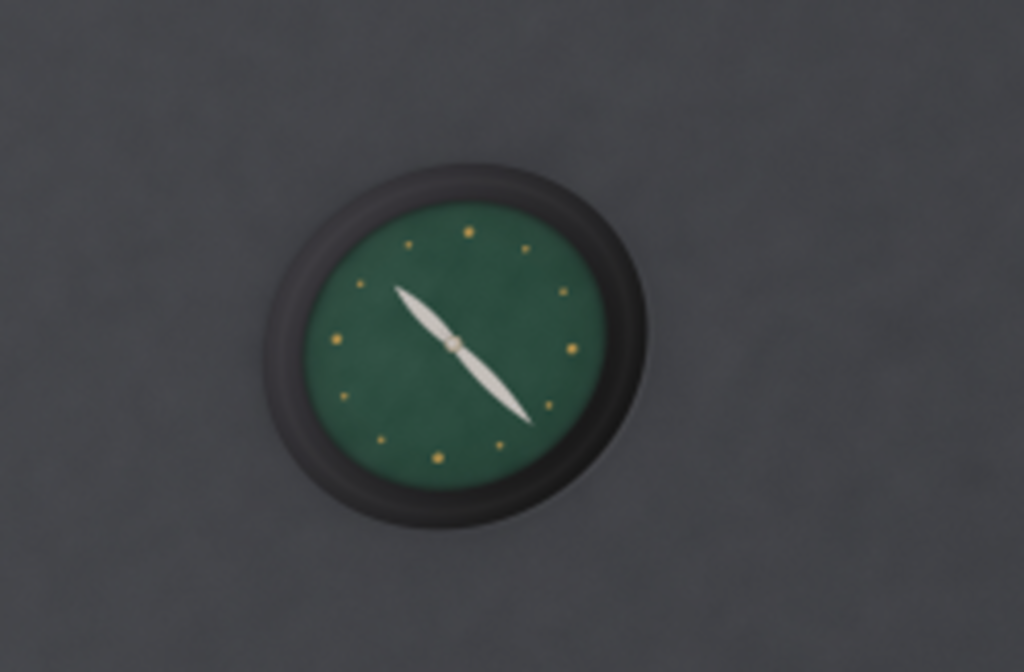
10:22
